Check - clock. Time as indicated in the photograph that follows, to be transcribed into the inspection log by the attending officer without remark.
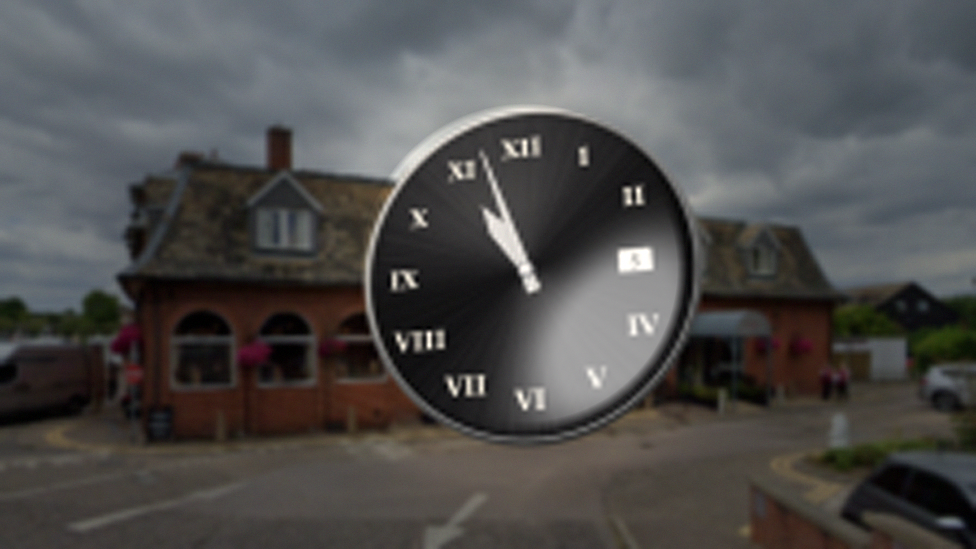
10:57
